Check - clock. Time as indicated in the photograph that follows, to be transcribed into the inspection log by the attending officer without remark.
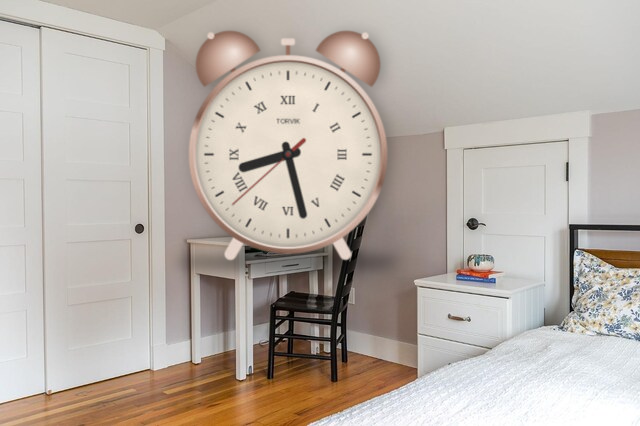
8:27:38
